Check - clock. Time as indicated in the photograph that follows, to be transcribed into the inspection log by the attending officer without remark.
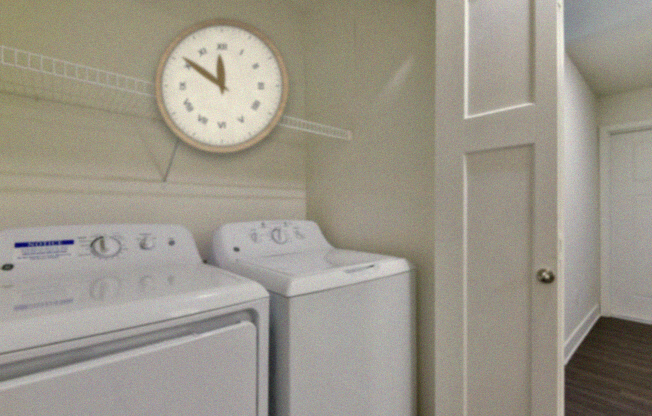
11:51
